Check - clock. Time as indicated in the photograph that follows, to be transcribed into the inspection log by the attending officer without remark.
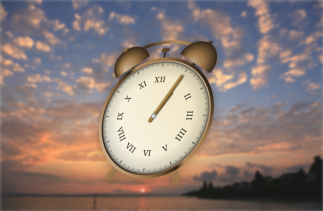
1:05
